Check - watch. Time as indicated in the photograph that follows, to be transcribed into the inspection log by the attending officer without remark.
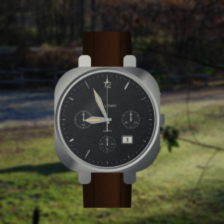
8:56
